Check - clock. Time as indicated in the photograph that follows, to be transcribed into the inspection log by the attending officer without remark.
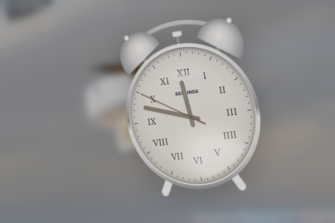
11:47:50
